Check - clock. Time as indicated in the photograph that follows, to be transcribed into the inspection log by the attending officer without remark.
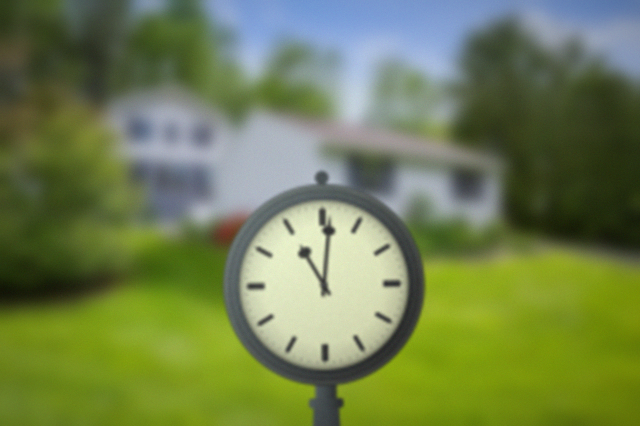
11:01
